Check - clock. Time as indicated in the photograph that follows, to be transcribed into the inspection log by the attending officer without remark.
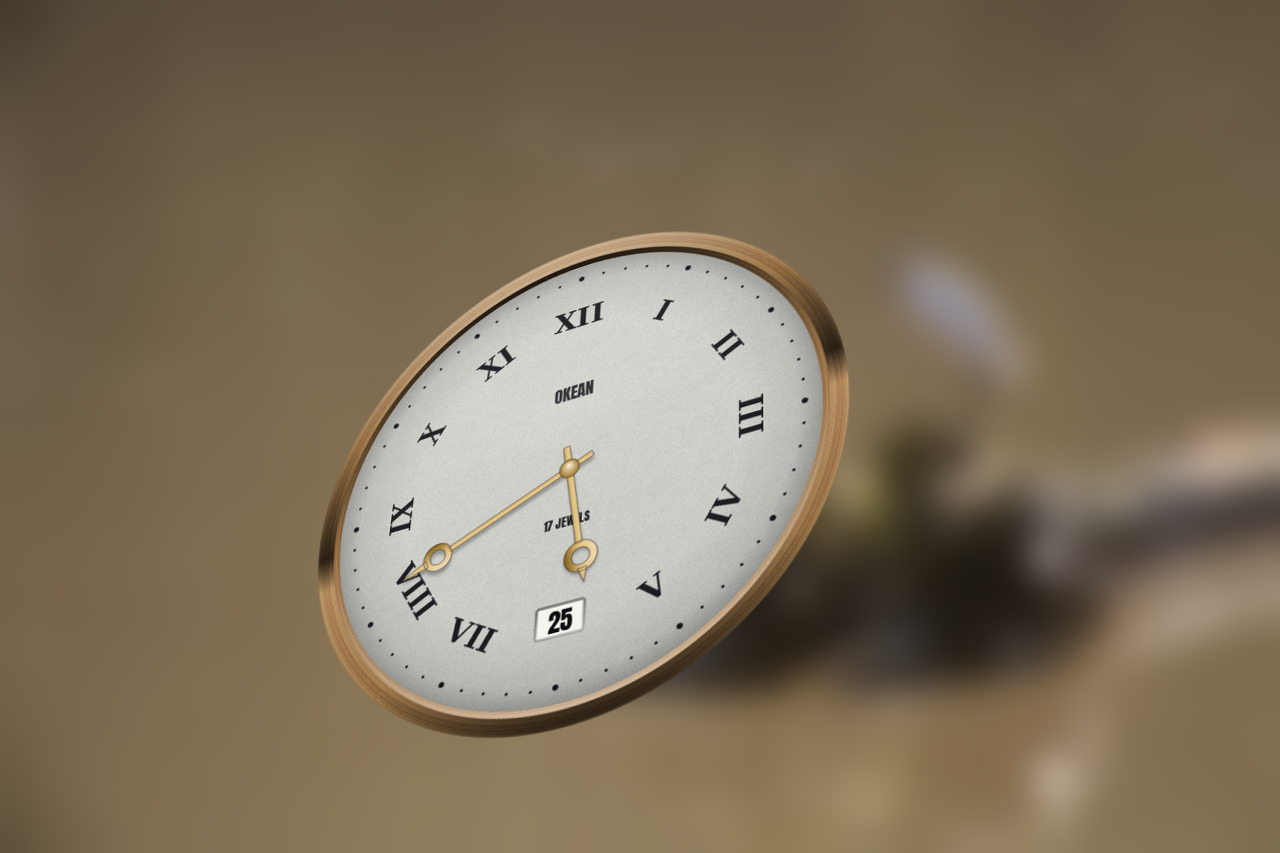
5:41
